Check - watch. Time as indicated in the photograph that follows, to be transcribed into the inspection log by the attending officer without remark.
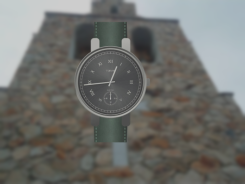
12:44
